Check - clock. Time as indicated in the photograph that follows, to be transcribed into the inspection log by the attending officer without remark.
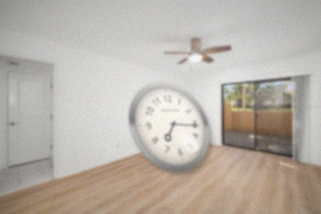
7:16
